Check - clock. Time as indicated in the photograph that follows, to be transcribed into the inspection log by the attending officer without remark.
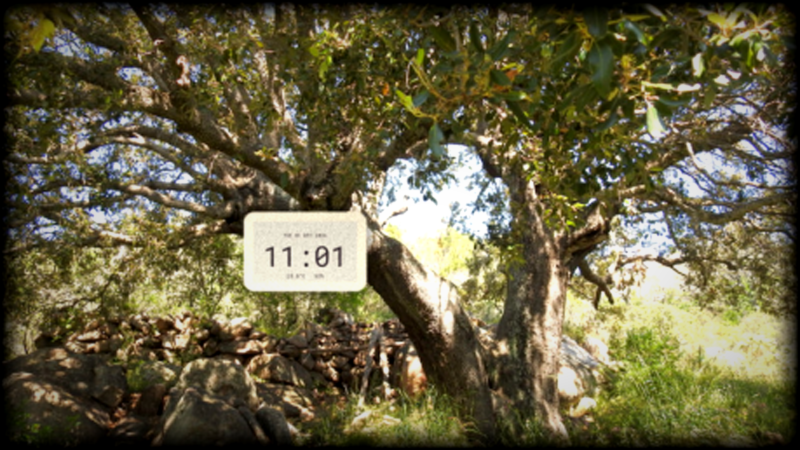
11:01
